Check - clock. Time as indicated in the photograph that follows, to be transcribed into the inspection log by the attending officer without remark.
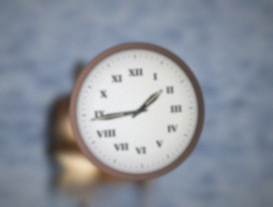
1:44
